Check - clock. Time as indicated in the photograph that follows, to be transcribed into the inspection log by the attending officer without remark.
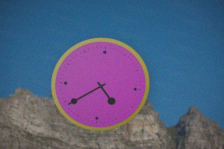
4:39
